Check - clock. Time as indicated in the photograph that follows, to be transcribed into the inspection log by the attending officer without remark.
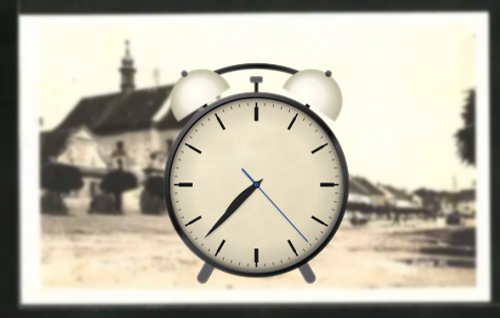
7:37:23
